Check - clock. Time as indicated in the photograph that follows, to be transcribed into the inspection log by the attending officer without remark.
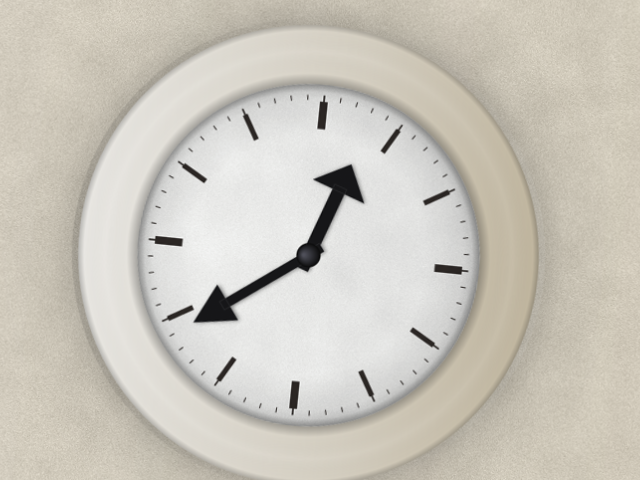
12:39
